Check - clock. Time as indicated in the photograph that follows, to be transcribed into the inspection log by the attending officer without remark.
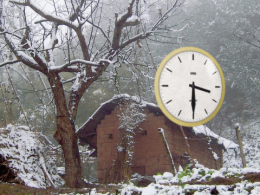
3:30
